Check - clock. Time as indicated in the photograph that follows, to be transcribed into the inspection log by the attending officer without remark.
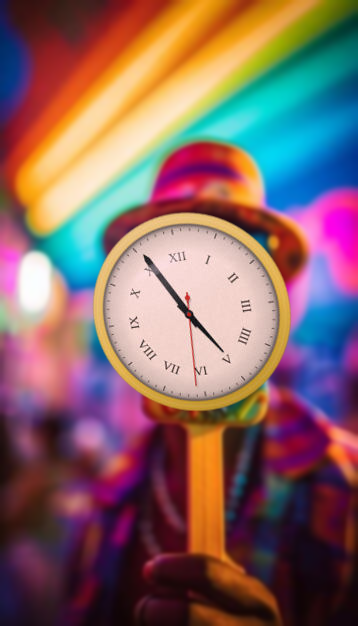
4:55:31
